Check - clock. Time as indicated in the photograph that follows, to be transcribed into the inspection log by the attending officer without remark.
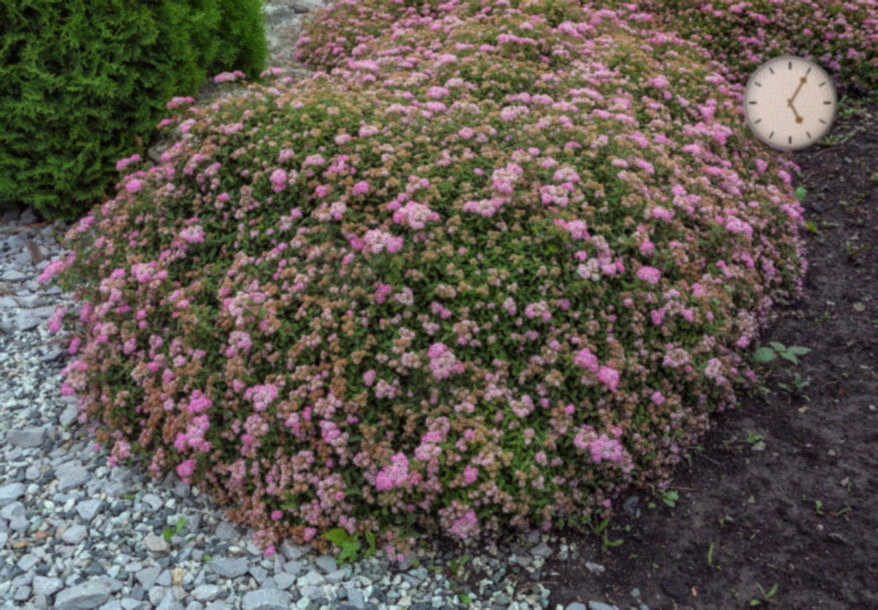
5:05
